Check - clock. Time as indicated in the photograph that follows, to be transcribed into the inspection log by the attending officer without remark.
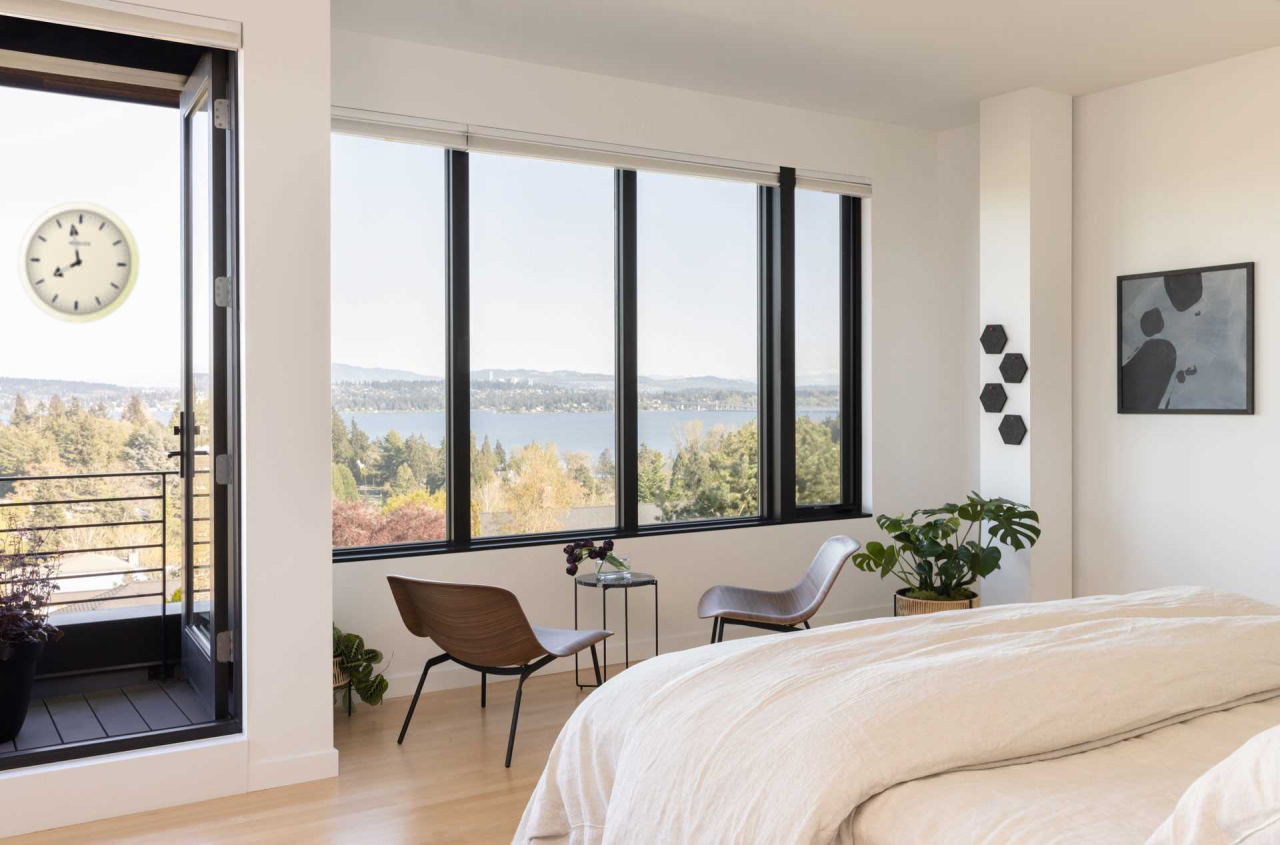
7:58
